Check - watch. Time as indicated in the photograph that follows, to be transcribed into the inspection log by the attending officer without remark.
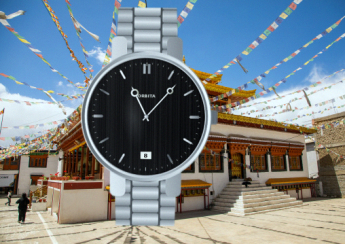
11:07
